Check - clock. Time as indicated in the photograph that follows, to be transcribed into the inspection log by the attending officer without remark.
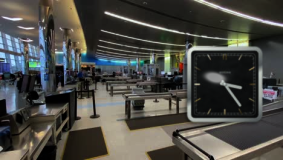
3:24
